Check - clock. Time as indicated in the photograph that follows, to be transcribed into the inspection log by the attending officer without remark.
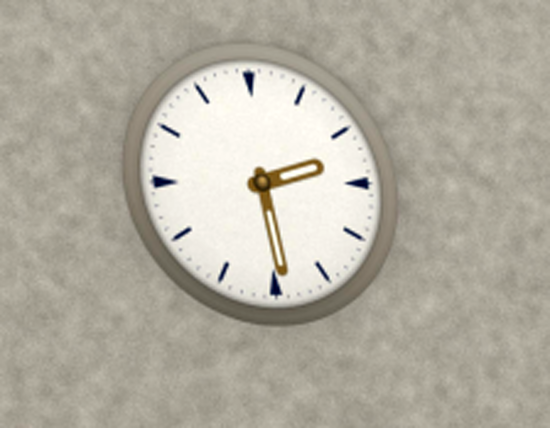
2:29
